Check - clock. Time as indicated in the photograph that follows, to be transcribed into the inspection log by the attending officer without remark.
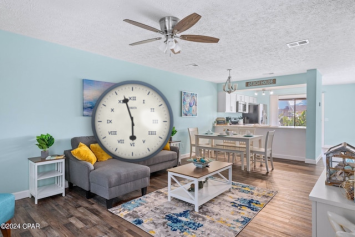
5:57
